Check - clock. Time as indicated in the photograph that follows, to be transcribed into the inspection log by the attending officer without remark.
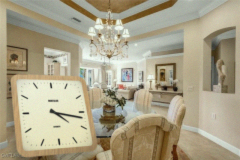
4:17
